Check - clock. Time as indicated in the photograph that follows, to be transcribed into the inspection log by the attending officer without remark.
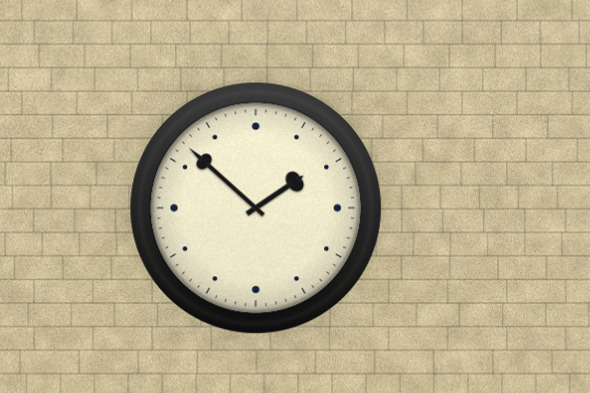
1:52
